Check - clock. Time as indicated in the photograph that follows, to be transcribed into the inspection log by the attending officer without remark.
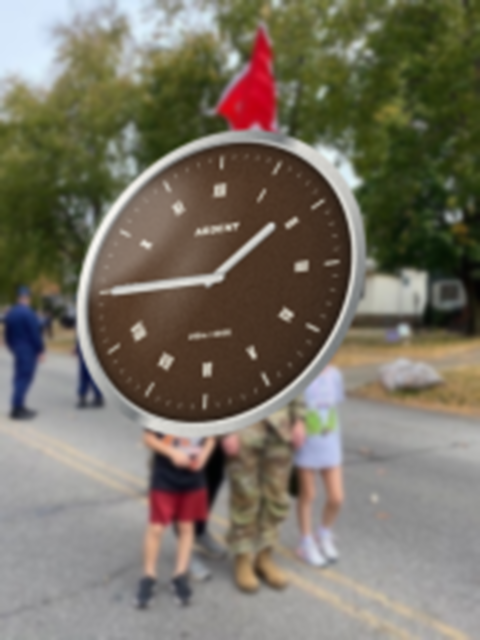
1:45
